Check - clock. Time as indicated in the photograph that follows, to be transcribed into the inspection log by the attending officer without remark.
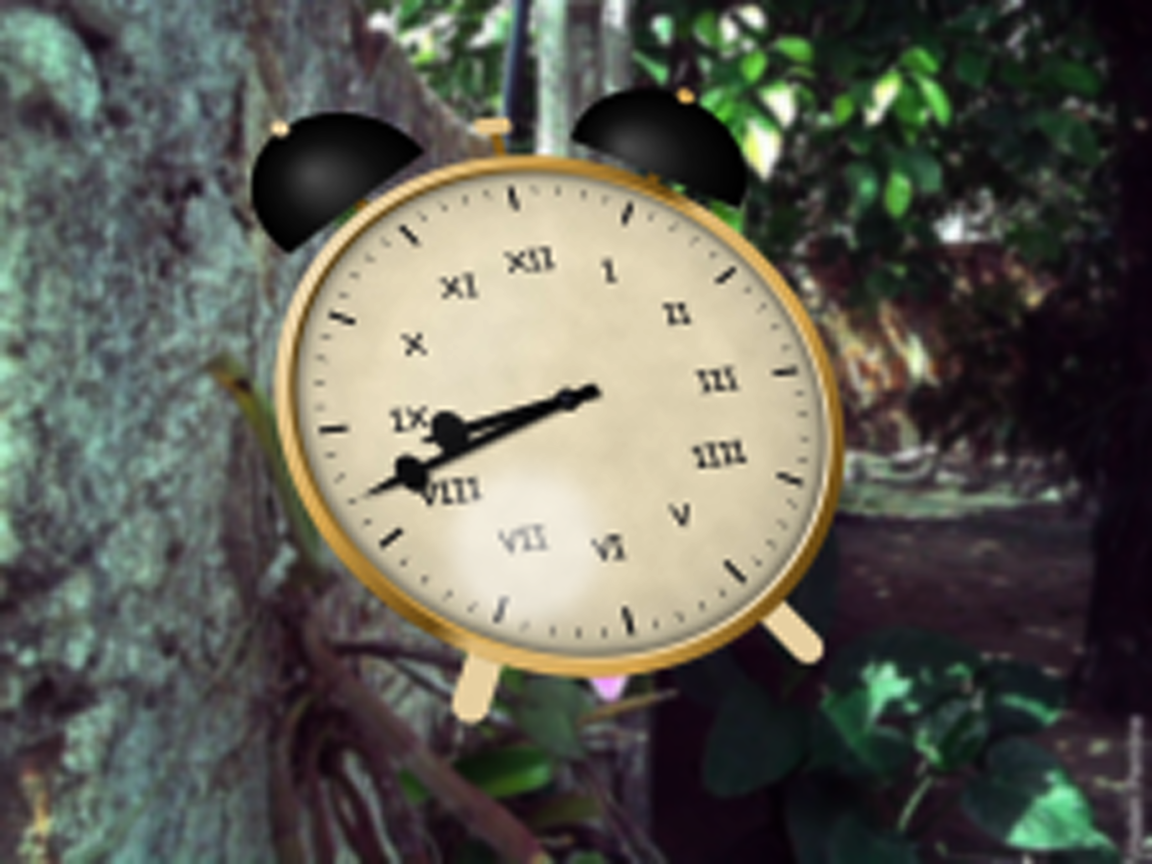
8:42
